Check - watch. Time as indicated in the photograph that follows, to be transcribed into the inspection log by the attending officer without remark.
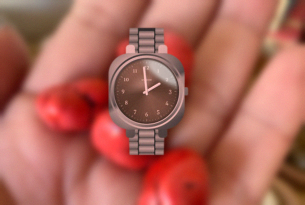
1:59
